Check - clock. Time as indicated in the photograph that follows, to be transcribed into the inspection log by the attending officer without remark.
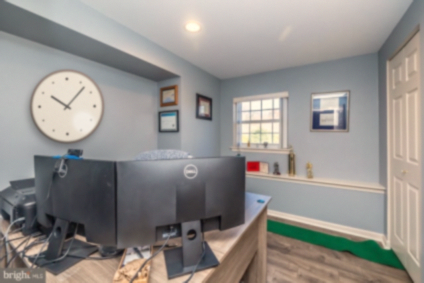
10:07
